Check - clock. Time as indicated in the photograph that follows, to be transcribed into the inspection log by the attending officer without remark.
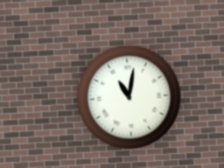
11:02
